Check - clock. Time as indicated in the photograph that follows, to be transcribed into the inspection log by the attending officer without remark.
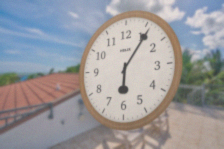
6:06
